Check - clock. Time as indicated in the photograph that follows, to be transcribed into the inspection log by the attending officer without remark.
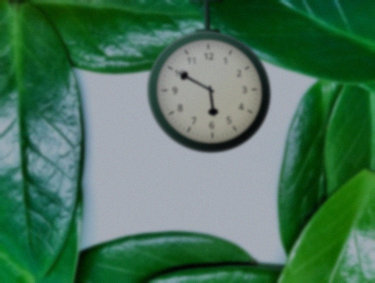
5:50
